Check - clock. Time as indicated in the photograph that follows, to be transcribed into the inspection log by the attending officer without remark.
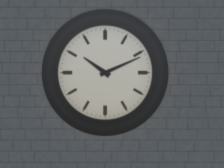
10:11
